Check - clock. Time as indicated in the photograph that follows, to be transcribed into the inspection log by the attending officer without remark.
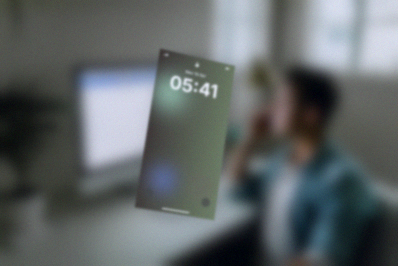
5:41
